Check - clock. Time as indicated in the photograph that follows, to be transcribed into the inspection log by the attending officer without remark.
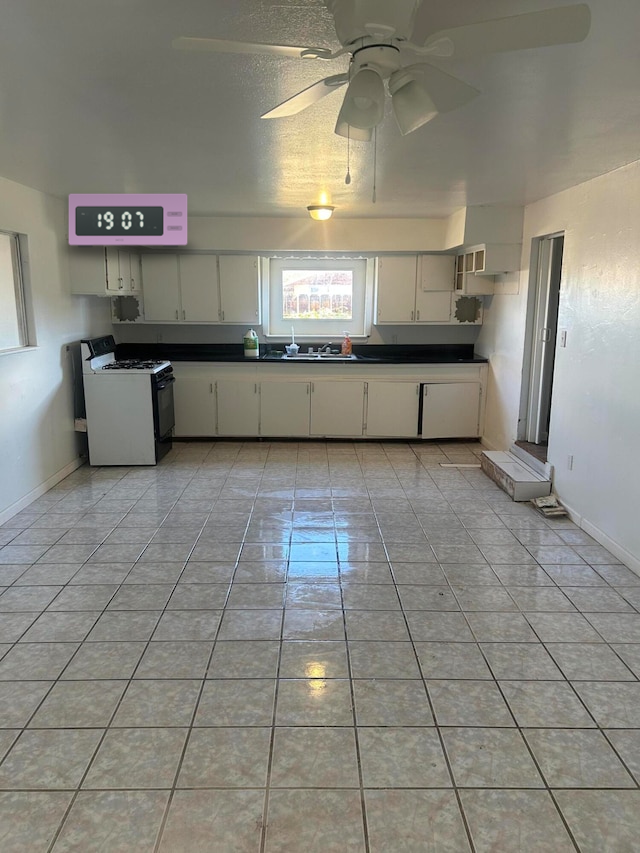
19:07
